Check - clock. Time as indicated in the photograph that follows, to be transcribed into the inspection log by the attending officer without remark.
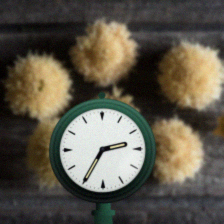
2:35
